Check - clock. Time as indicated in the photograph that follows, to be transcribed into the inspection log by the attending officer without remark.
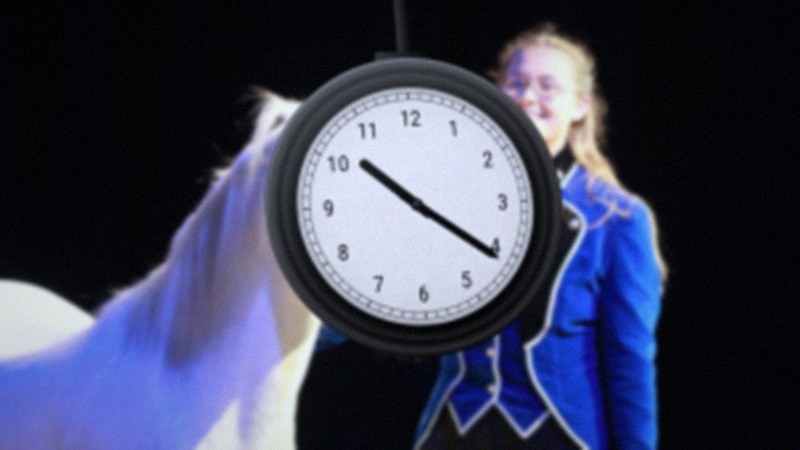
10:21
